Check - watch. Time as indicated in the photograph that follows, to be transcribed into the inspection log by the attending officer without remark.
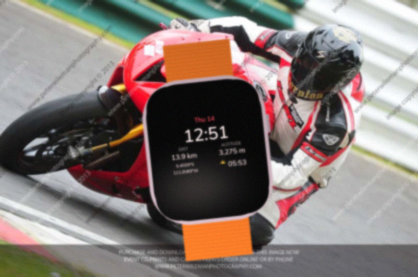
12:51
